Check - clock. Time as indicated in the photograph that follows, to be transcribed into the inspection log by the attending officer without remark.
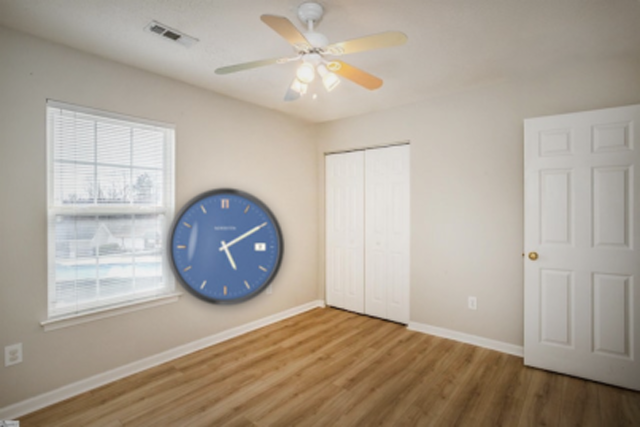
5:10
